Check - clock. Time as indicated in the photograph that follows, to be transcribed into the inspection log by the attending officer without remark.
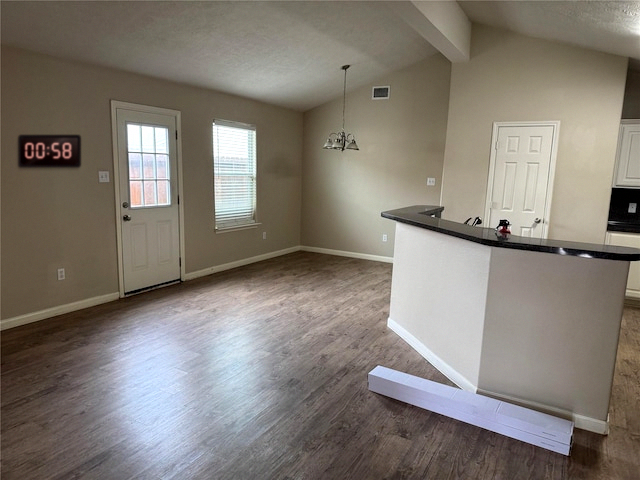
0:58
